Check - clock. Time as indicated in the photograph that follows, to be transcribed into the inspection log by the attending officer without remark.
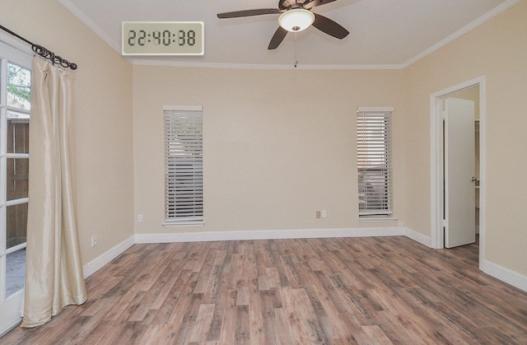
22:40:38
